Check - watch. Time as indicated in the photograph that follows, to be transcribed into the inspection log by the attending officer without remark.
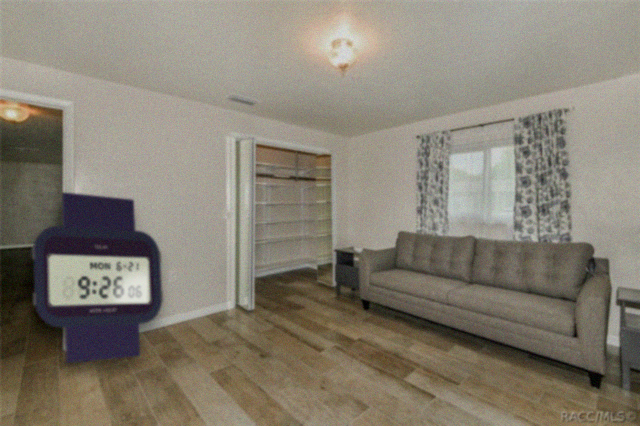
9:26:06
